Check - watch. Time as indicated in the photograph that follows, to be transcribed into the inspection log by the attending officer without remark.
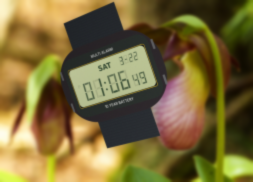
1:06:49
